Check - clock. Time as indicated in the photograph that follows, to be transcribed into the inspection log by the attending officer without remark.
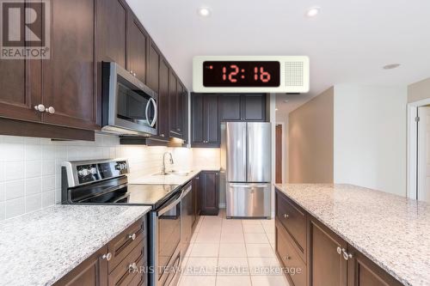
12:16
